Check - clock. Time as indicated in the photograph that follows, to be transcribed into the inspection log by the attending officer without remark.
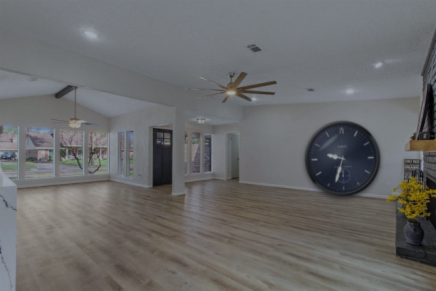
9:33
